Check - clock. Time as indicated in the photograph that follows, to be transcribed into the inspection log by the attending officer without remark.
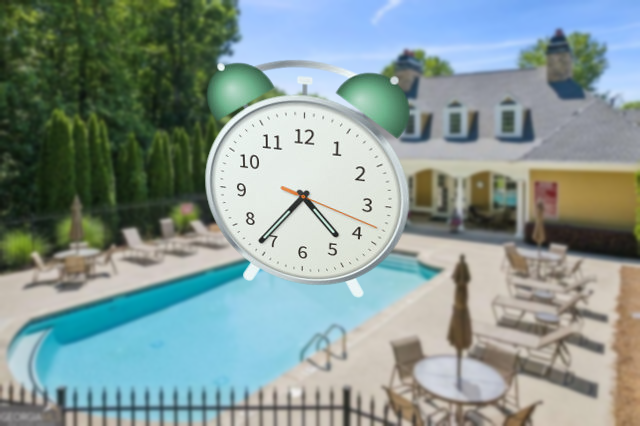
4:36:18
